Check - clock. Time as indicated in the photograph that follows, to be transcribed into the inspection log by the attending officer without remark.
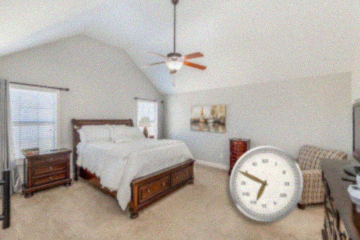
6:49
